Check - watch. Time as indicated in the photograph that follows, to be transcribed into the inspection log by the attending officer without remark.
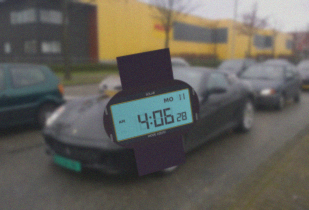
4:06
